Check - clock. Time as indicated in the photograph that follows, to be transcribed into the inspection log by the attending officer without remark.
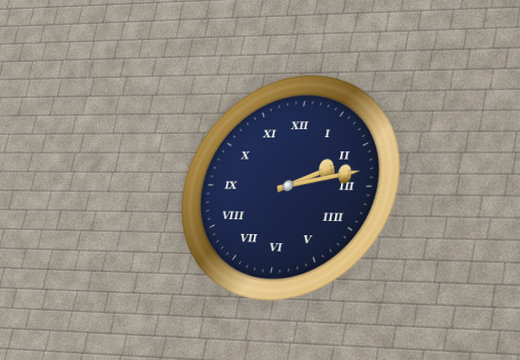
2:13
